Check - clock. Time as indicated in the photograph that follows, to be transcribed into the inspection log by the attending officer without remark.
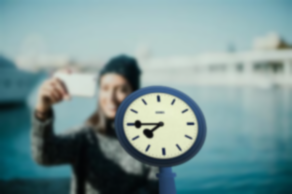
7:45
